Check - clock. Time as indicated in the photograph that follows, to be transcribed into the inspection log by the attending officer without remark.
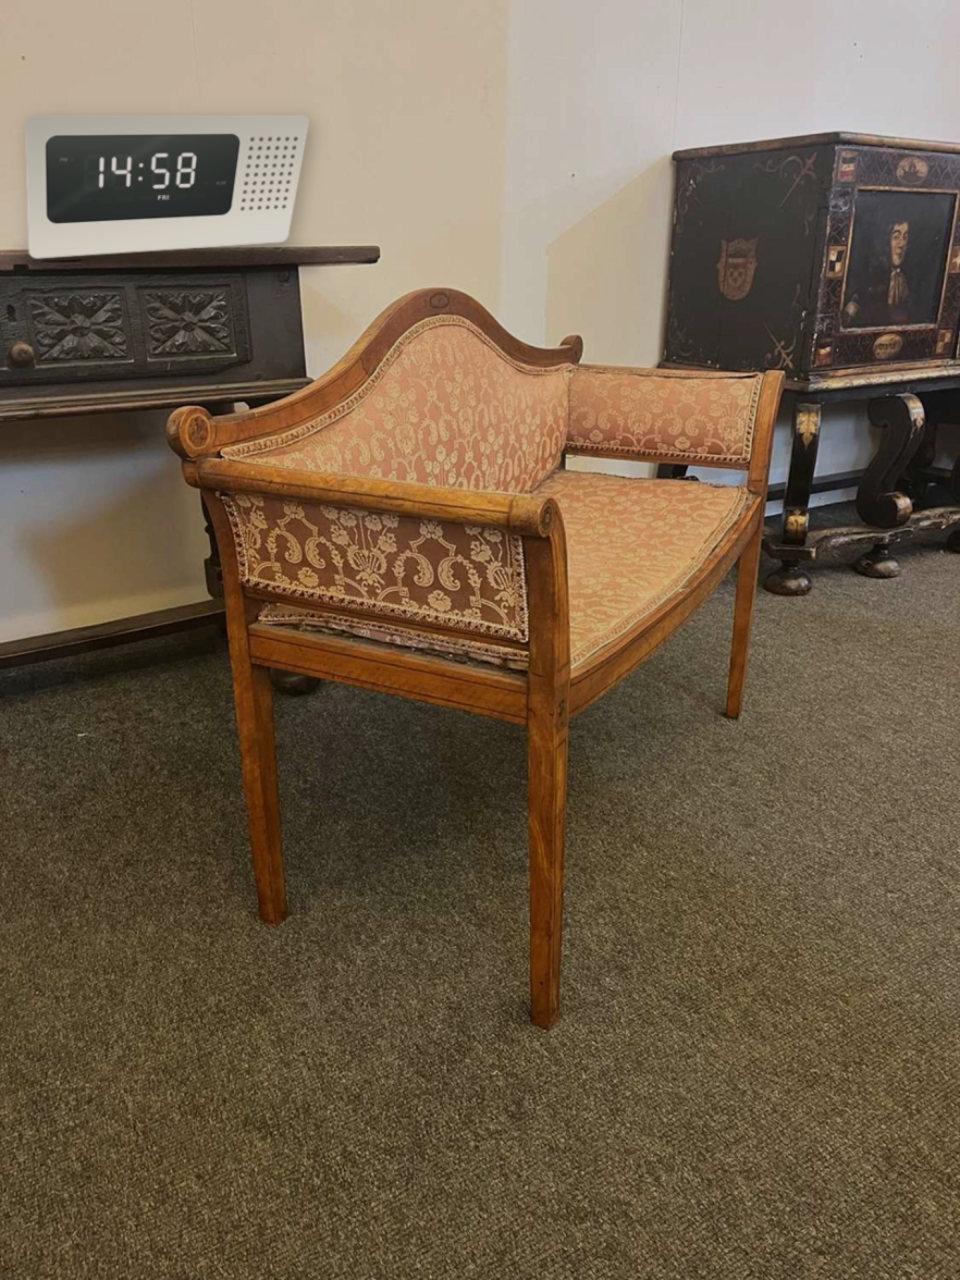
14:58
